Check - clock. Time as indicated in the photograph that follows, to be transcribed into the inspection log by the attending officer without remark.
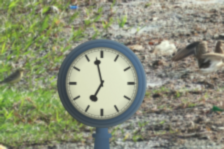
6:58
